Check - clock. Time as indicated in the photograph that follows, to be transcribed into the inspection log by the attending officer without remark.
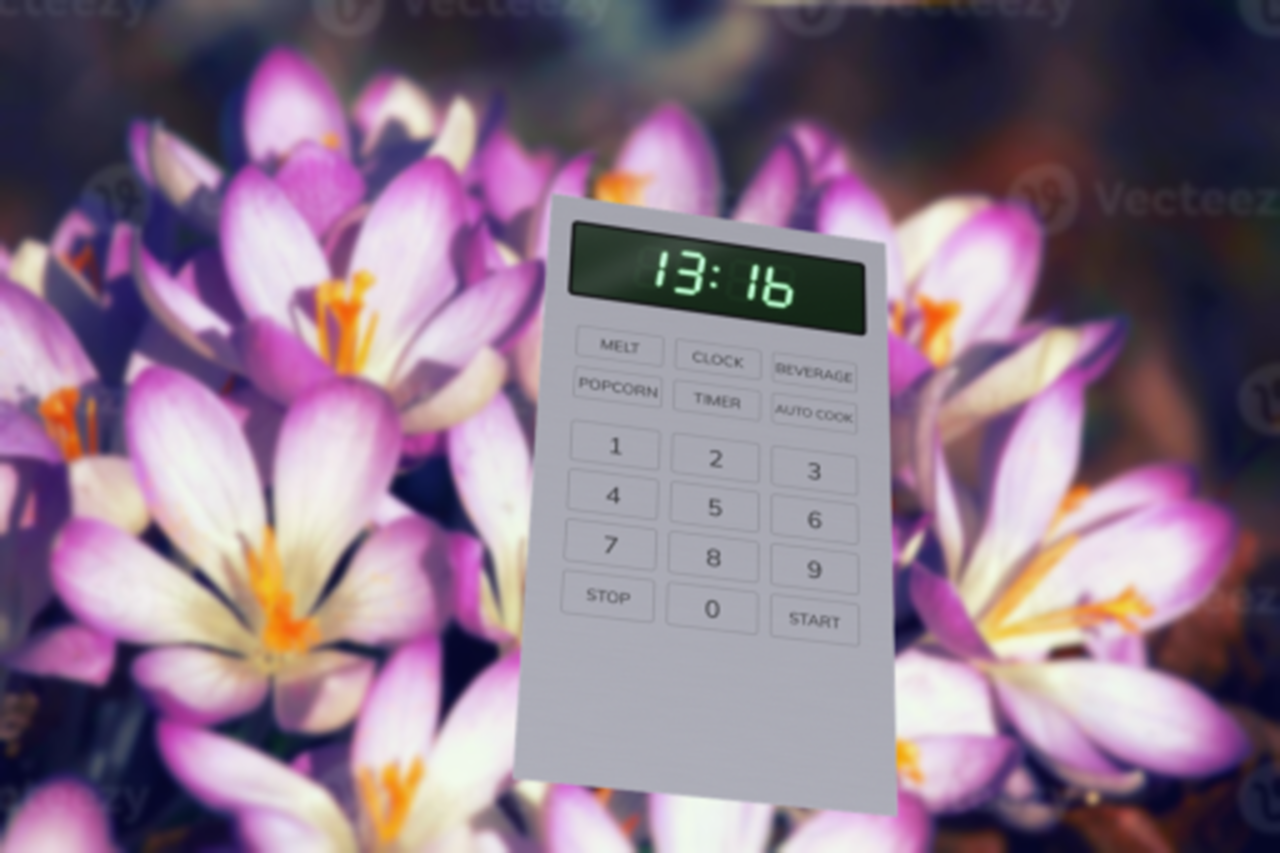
13:16
